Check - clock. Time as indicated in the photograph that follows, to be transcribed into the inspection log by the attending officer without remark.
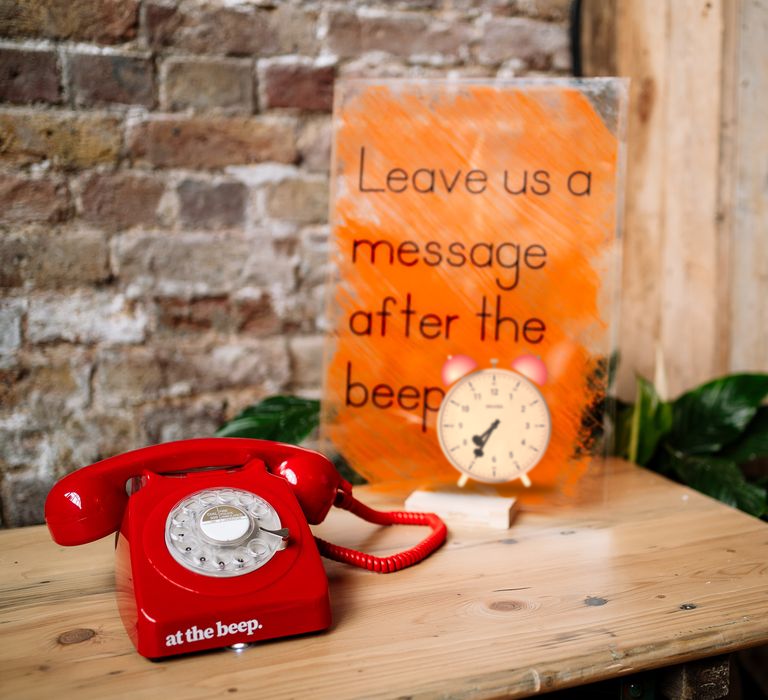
7:35
